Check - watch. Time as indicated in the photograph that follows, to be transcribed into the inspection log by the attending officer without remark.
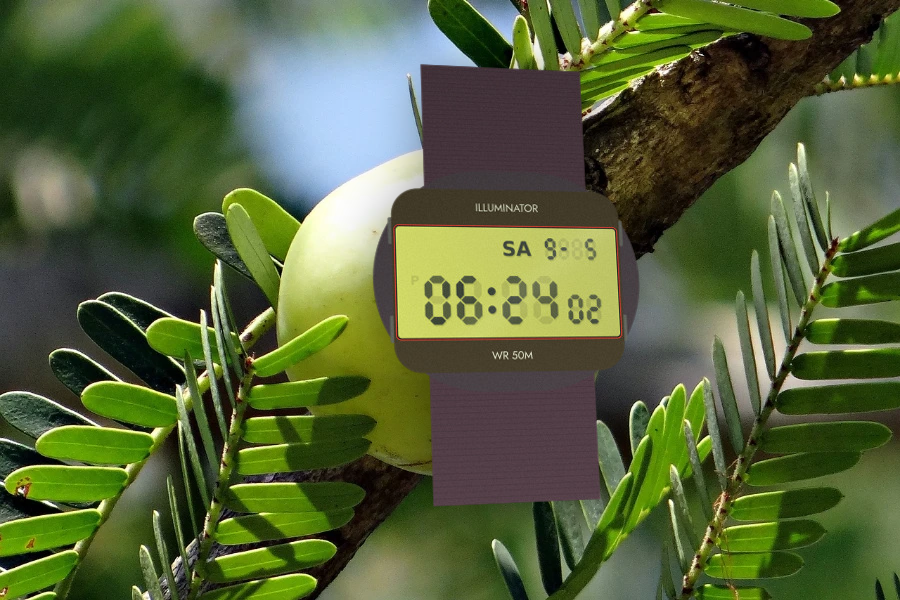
6:24:02
